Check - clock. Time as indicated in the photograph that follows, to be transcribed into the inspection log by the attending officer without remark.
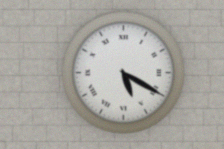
5:20
